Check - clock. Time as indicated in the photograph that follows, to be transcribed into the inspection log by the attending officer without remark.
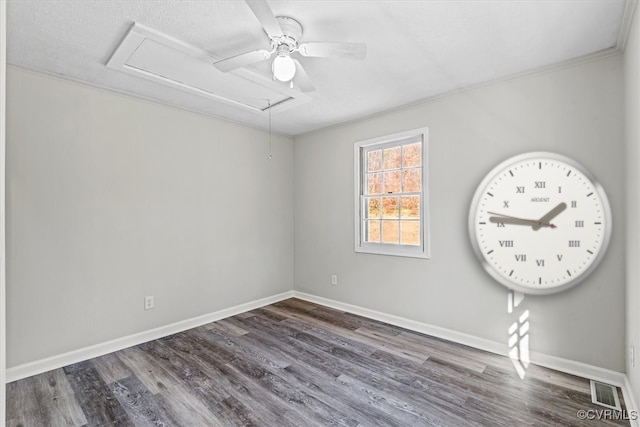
1:45:47
